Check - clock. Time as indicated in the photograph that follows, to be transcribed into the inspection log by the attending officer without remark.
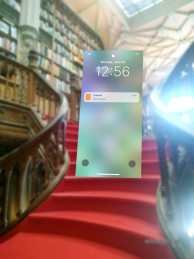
12:56
